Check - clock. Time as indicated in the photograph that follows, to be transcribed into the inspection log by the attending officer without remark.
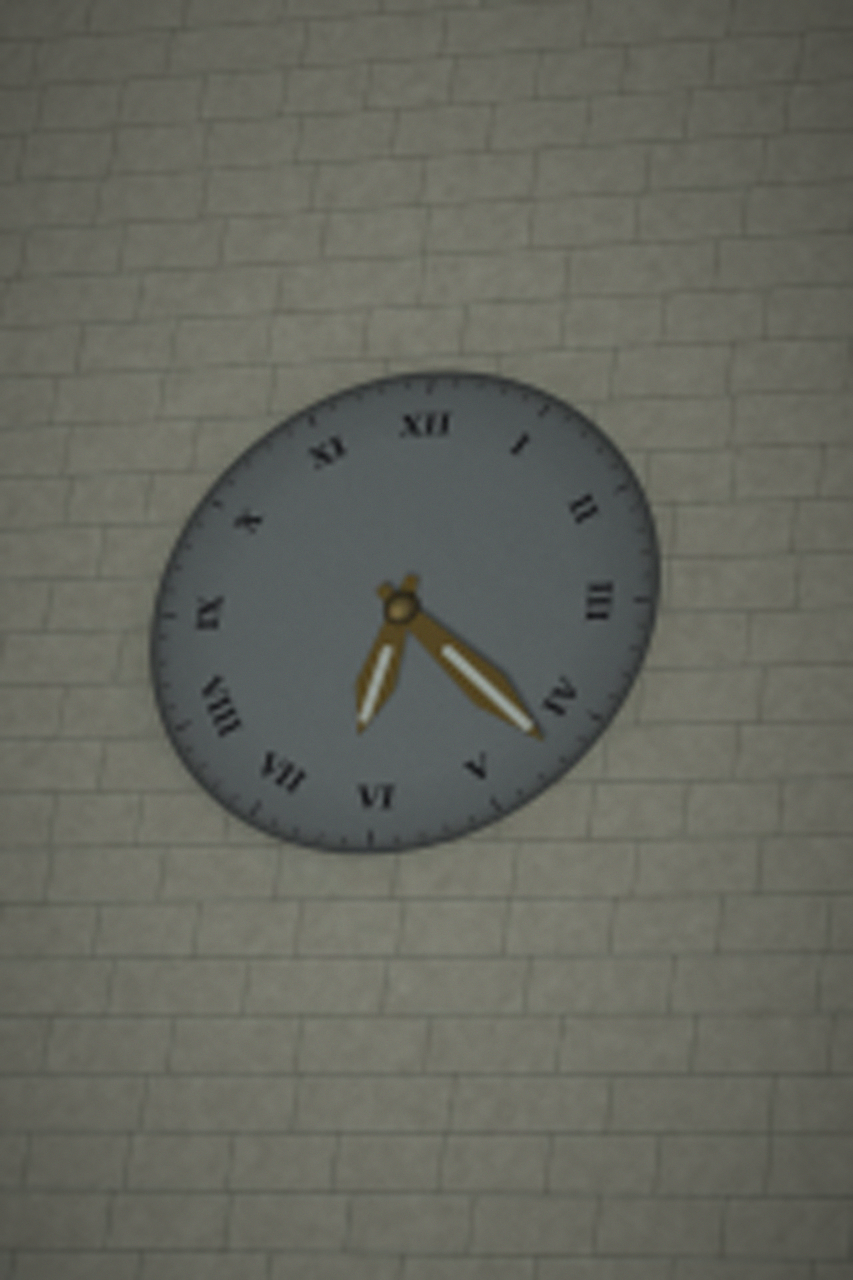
6:22
